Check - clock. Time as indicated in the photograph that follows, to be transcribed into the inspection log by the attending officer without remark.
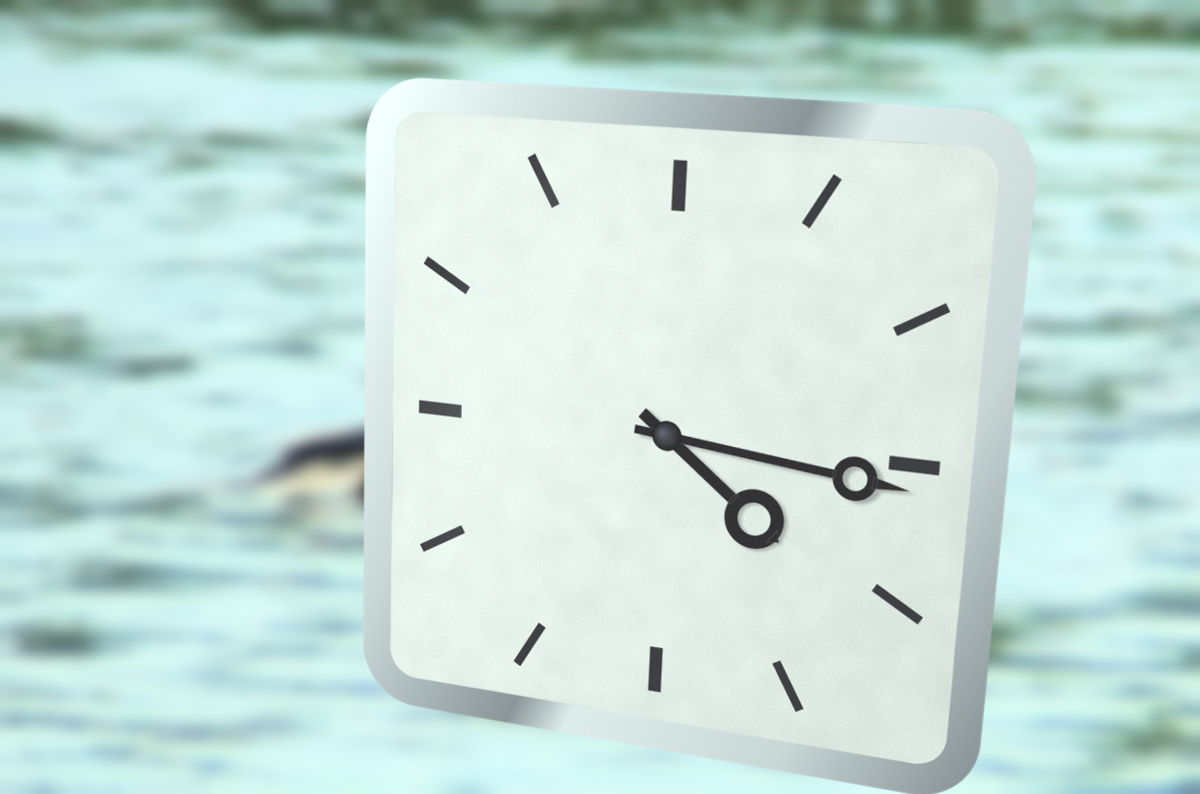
4:16
